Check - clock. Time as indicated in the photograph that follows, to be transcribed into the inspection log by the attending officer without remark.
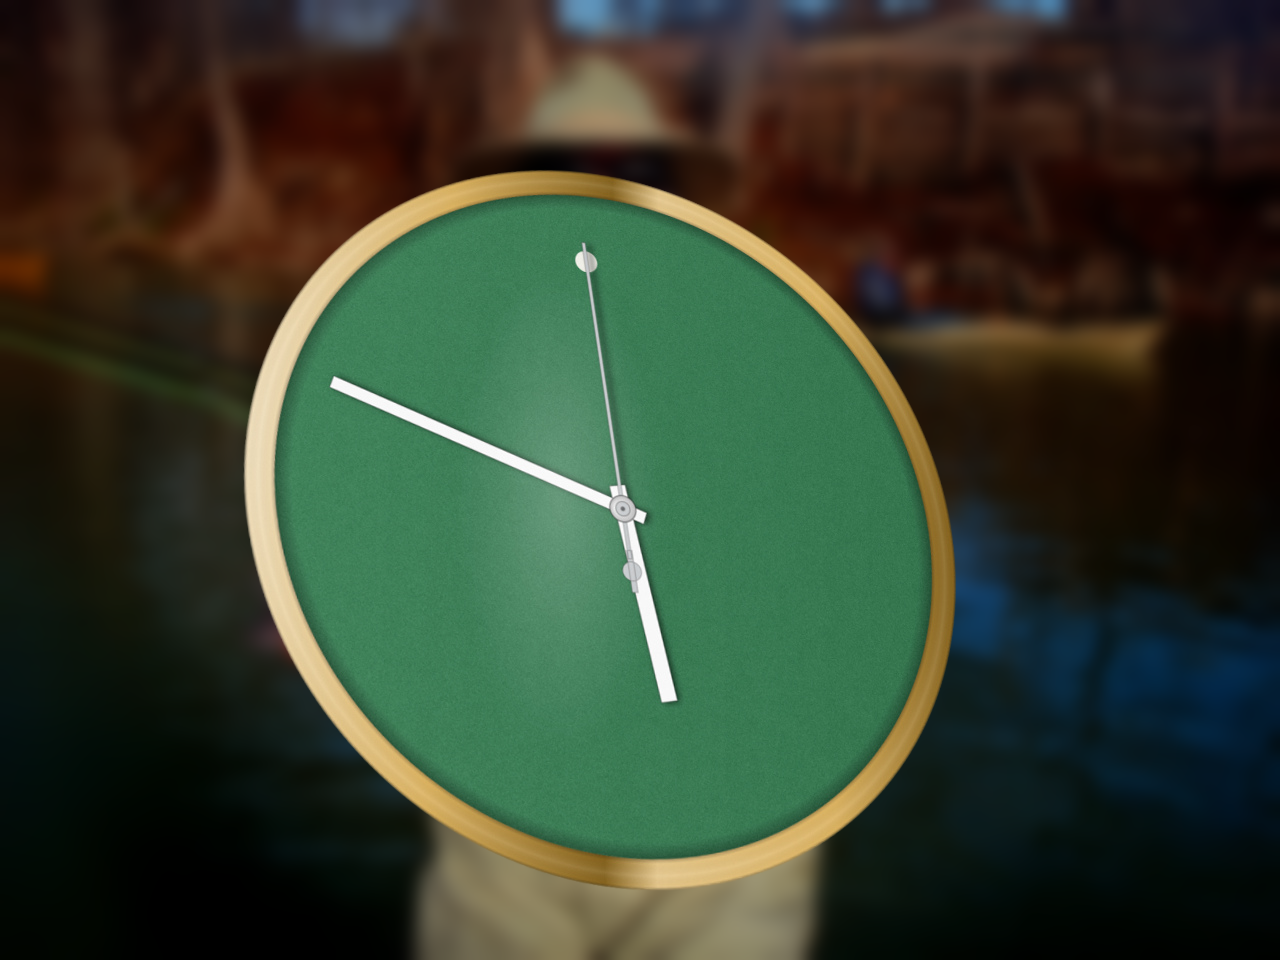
5:49:00
